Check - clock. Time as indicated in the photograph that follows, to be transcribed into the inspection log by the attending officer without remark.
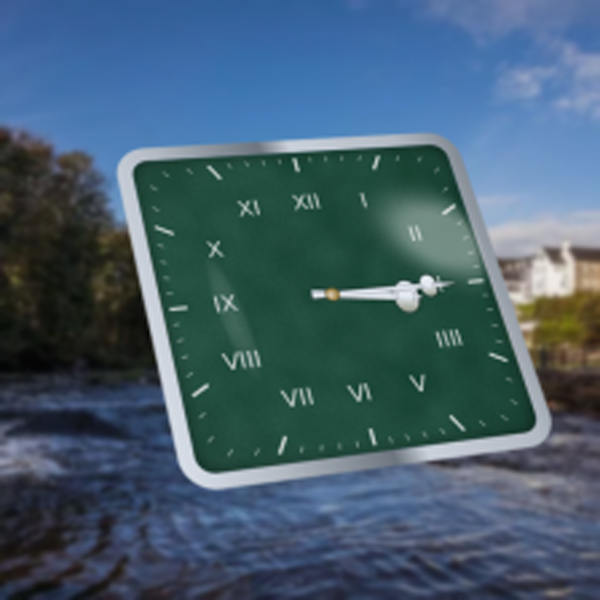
3:15
